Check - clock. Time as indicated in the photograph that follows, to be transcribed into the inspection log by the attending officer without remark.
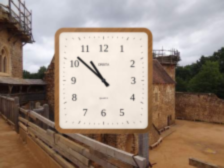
10:52
